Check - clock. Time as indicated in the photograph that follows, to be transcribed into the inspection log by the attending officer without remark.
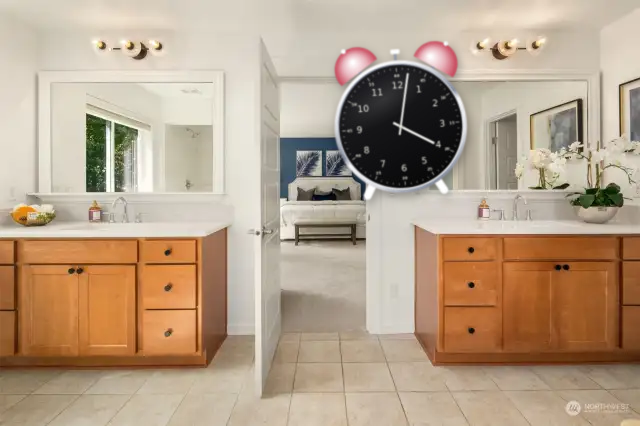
4:02
